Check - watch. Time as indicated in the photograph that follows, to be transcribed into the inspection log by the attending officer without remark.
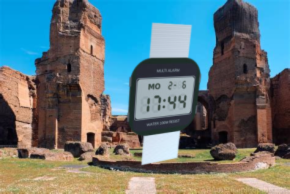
17:44
